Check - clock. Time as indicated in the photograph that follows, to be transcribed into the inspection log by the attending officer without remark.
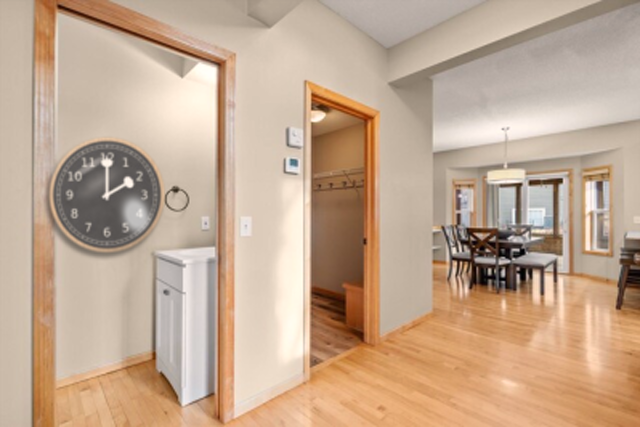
2:00
